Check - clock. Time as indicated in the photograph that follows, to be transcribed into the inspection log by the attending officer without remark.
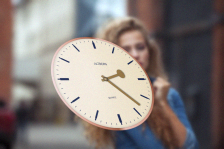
2:23
